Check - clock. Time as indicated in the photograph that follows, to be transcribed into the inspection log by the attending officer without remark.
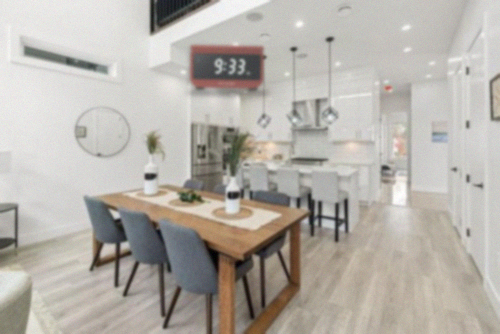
9:33
